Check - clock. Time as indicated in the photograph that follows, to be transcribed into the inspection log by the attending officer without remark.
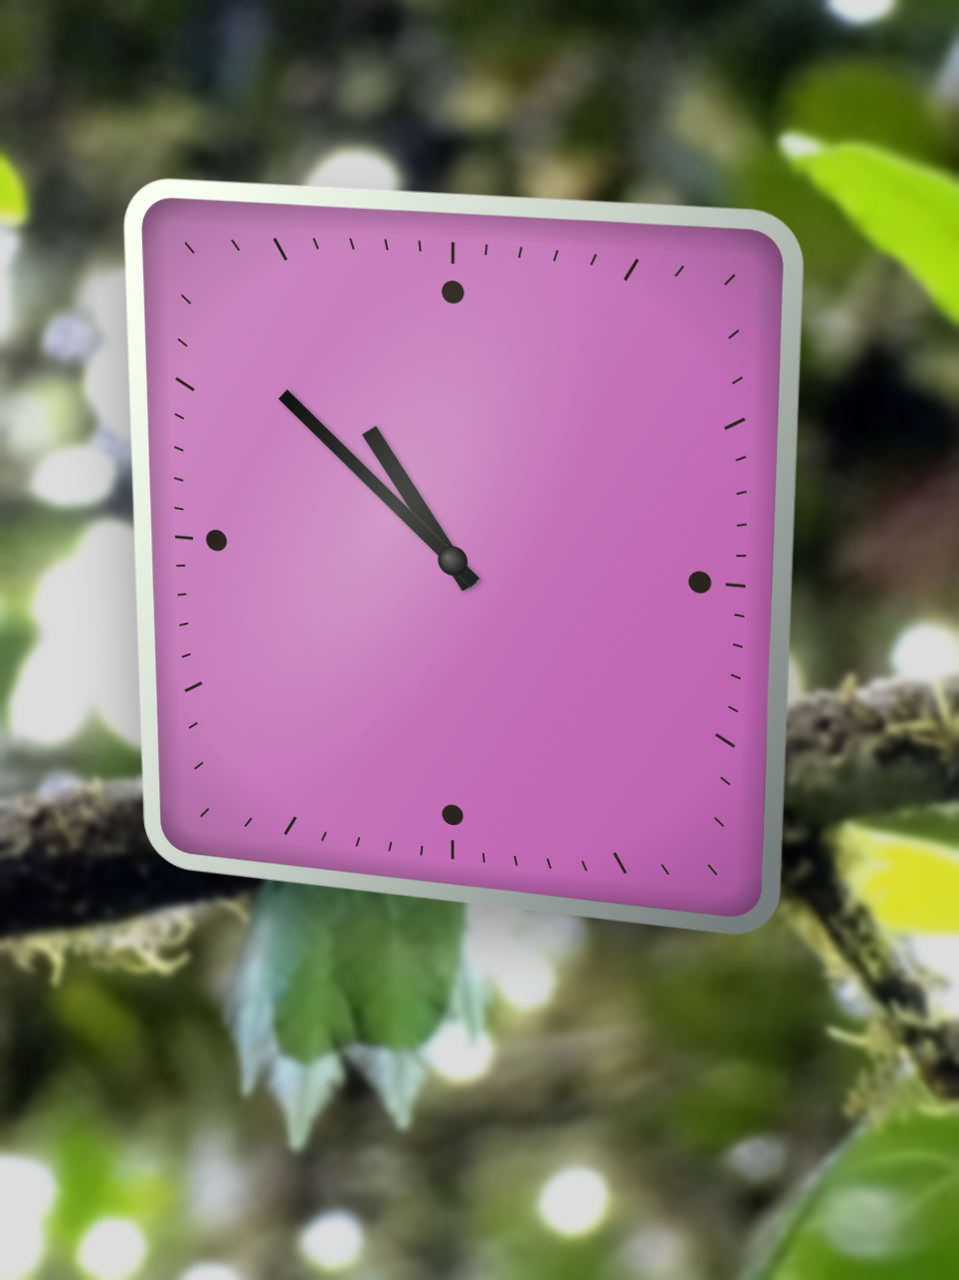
10:52
